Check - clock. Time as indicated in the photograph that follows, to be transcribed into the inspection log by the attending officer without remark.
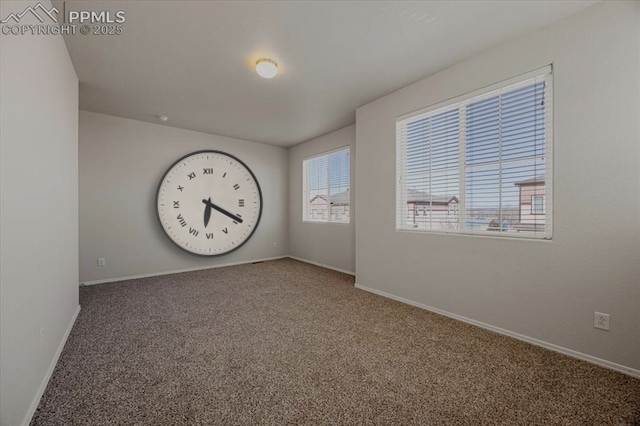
6:20
